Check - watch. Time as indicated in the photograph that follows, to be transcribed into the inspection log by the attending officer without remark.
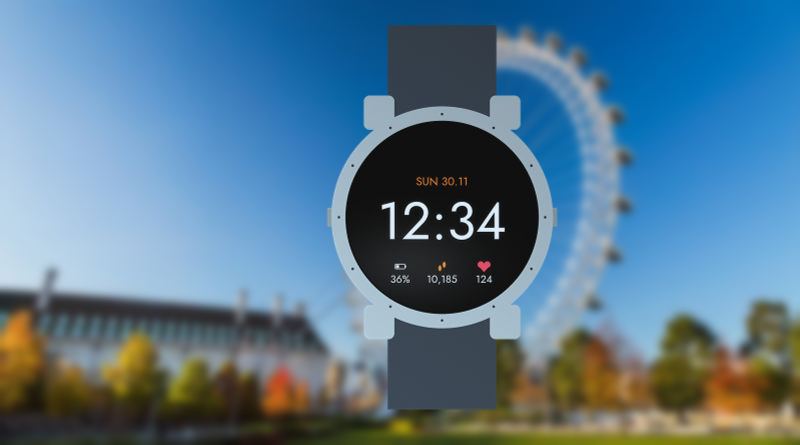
12:34
